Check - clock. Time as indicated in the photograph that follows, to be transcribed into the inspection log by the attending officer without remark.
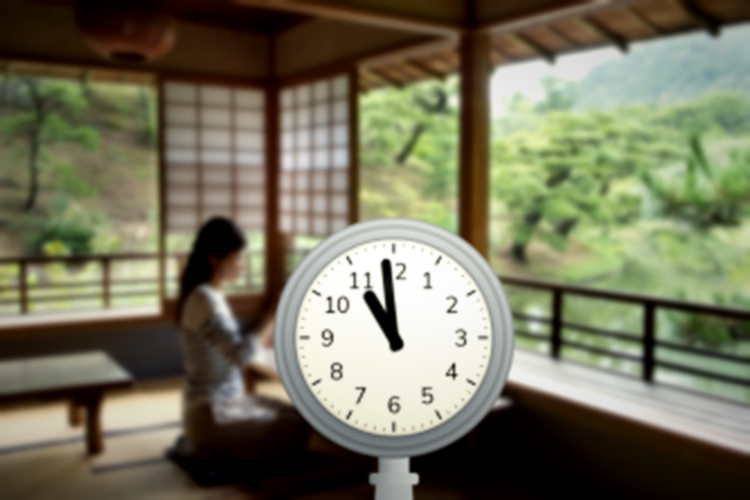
10:59
